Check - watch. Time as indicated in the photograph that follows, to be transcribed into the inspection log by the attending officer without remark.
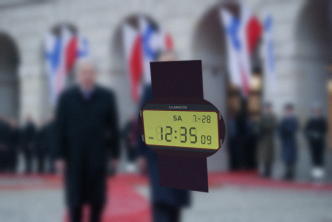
12:35:09
